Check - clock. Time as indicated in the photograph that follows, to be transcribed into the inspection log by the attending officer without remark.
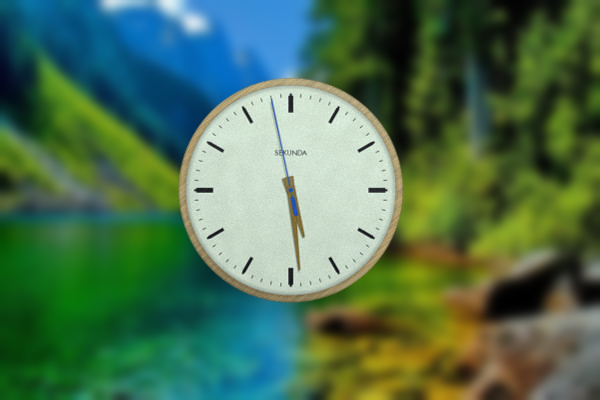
5:28:58
